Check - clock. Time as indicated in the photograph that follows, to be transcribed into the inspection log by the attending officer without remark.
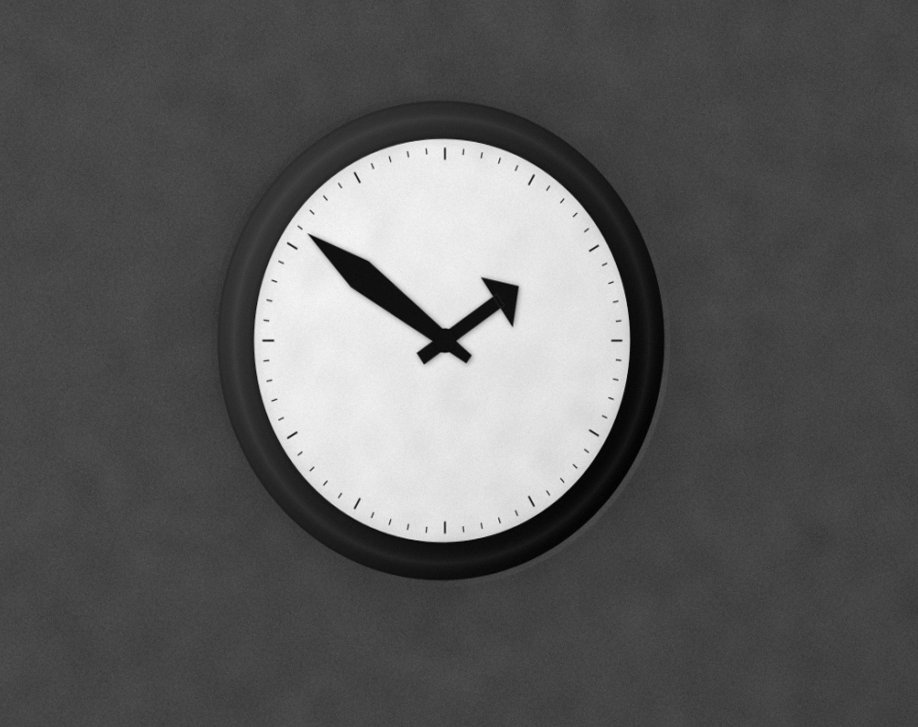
1:51
